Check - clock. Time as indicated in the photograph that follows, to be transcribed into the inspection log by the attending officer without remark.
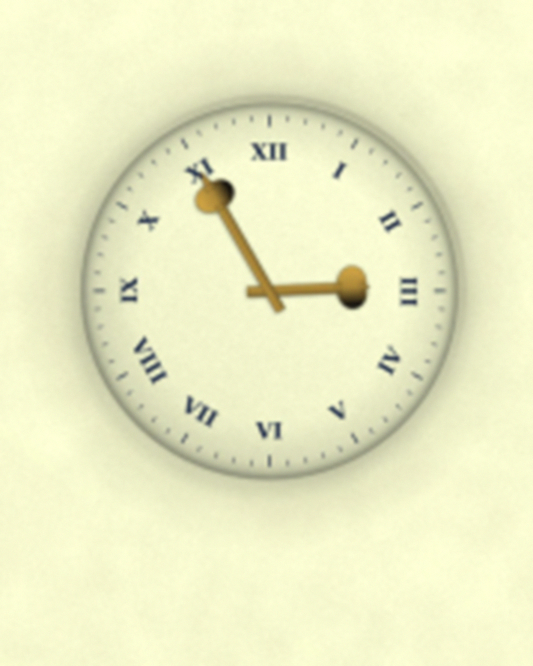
2:55
